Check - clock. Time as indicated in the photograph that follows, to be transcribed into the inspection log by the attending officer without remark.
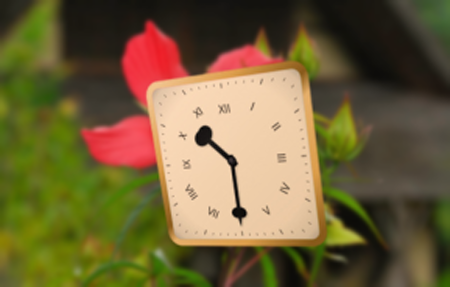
10:30
